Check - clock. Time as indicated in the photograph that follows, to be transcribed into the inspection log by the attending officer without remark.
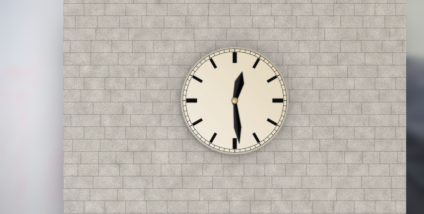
12:29
